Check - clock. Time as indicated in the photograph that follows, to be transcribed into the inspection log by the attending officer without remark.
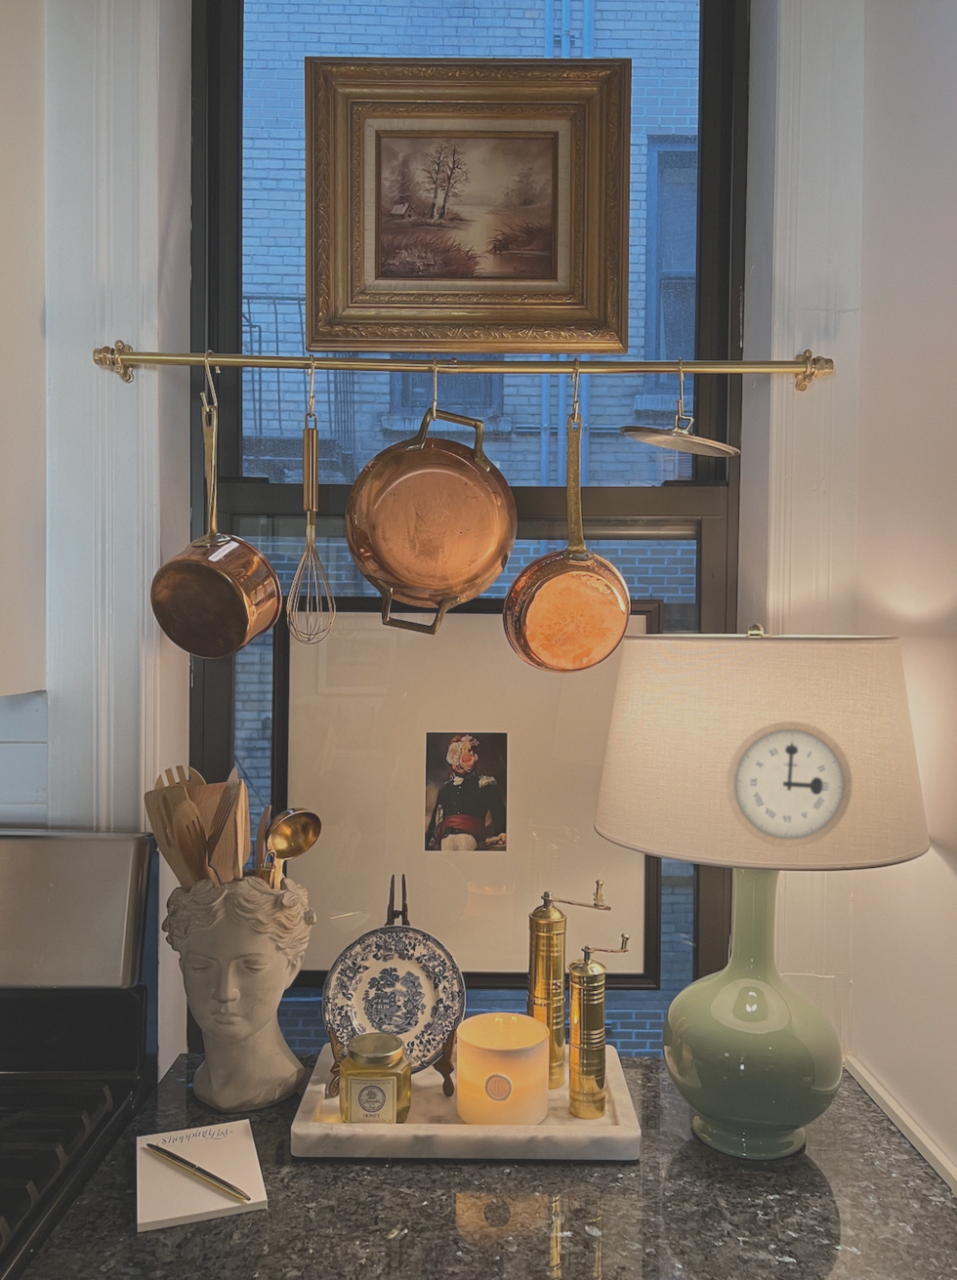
3:00
